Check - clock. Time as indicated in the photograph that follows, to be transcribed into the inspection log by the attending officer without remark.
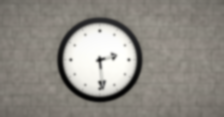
2:29
